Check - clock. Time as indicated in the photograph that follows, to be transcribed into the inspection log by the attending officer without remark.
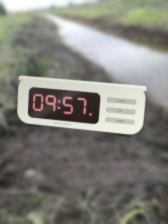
9:57
